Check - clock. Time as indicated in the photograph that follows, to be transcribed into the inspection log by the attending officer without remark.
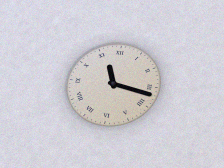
11:17
